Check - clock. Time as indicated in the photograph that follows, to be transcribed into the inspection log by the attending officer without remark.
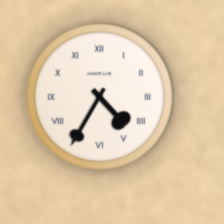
4:35
